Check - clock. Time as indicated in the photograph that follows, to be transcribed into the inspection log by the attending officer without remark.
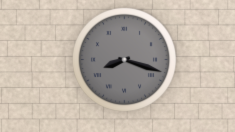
8:18
